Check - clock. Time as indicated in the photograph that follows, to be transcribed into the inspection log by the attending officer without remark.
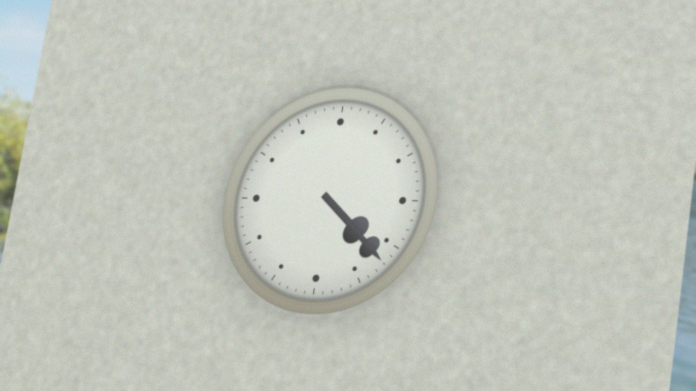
4:22
